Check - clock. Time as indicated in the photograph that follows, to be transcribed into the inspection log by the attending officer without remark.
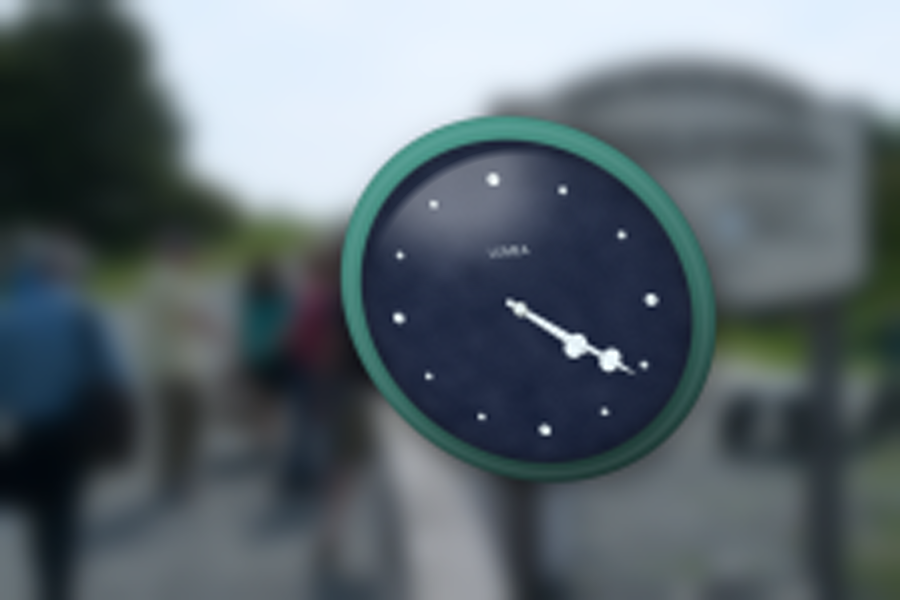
4:21
